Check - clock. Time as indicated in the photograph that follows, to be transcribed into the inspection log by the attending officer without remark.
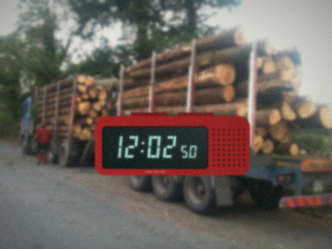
12:02:50
